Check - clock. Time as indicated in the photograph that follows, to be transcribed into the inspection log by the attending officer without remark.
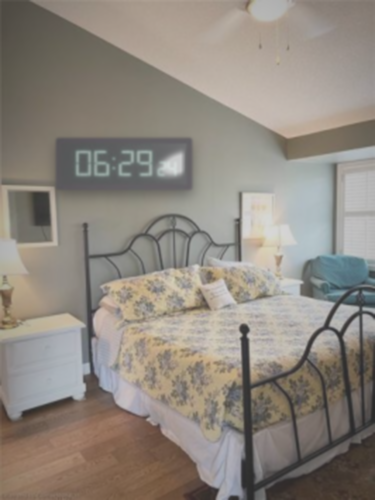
6:29:24
